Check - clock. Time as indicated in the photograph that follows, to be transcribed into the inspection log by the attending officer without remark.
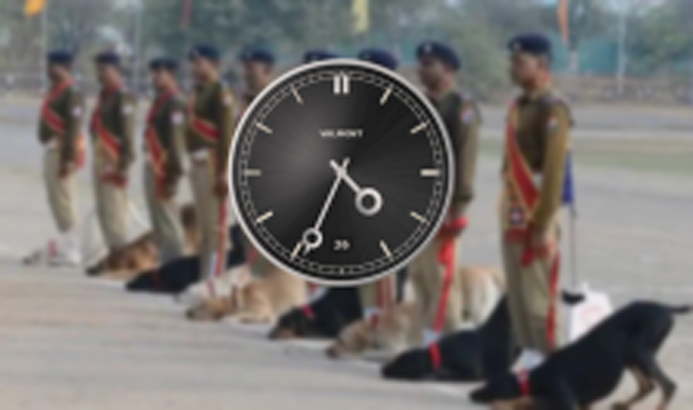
4:34
